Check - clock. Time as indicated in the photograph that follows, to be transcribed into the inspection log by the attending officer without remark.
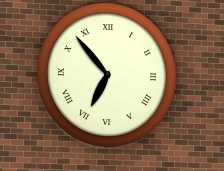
6:53
